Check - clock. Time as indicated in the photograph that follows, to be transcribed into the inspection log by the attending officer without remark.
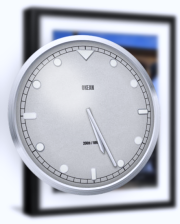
5:26
